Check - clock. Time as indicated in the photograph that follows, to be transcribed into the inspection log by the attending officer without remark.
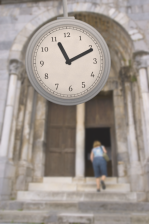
11:11
